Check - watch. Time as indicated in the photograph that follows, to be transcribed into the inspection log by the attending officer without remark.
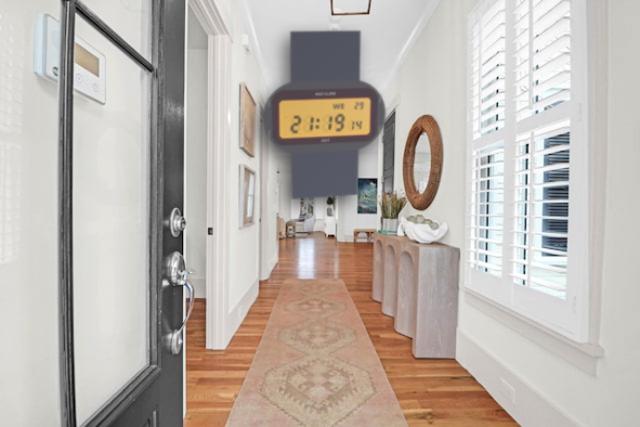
21:19:14
